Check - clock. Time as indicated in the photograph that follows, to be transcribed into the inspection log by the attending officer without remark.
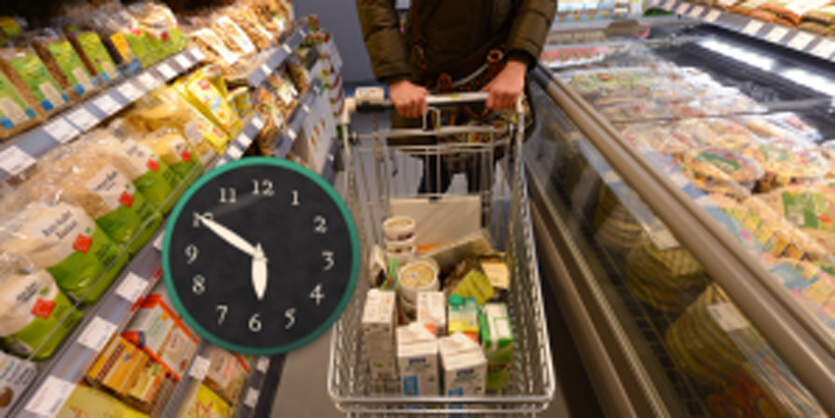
5:50
